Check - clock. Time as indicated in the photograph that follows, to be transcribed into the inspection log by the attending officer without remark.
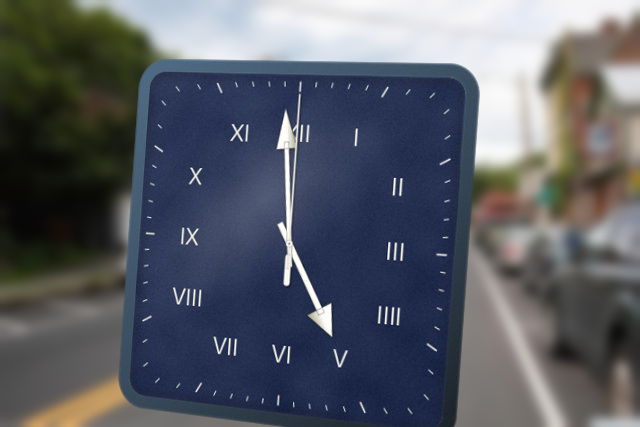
4:59:00
